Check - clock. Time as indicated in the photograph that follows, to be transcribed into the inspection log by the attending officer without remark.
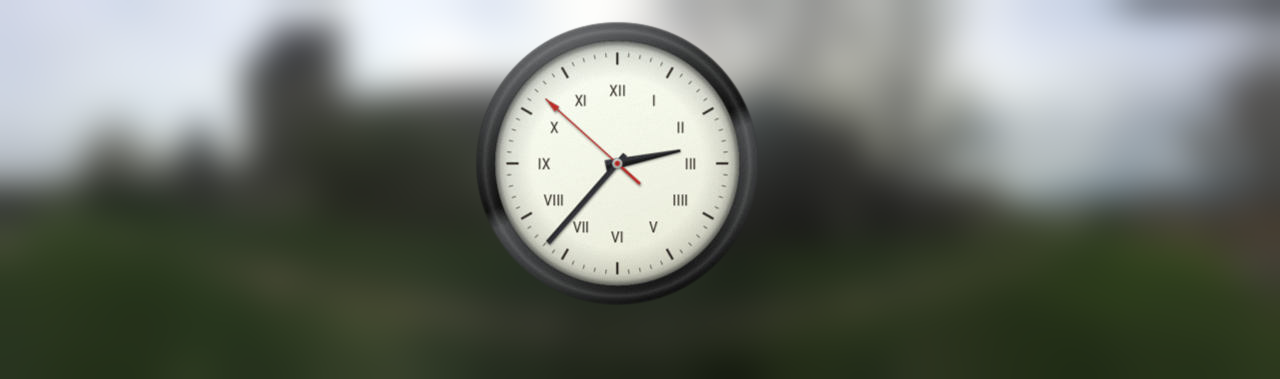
2:36:52
